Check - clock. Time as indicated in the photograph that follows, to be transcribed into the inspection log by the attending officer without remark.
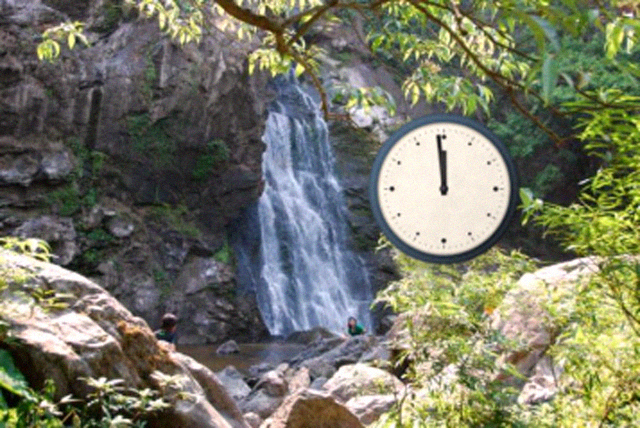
11:59
